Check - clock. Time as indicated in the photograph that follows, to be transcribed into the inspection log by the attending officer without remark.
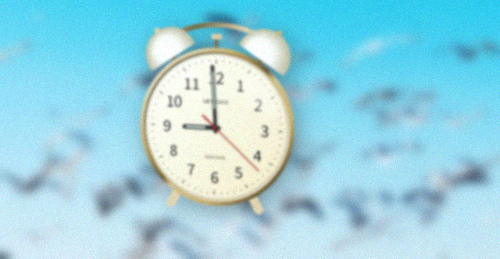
8:59:22
